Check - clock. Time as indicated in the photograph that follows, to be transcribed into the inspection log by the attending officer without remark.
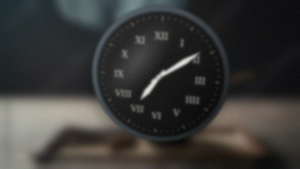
7:09
